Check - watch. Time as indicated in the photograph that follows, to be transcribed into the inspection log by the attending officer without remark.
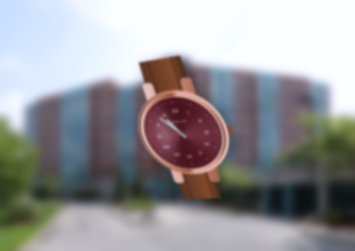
10:53
